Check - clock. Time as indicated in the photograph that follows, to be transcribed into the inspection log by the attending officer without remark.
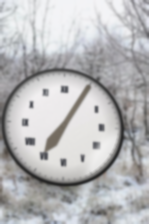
7:05
